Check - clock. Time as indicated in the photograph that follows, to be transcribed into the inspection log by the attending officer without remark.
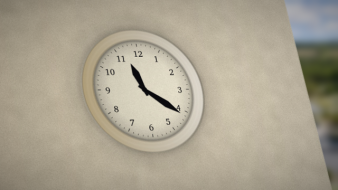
11:21
